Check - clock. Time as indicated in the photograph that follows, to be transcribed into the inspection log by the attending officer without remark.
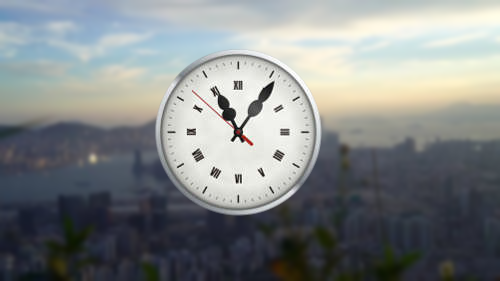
11:05:52
